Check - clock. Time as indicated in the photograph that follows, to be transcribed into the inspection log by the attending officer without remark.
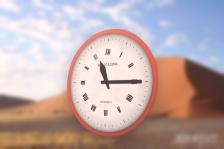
11:15
